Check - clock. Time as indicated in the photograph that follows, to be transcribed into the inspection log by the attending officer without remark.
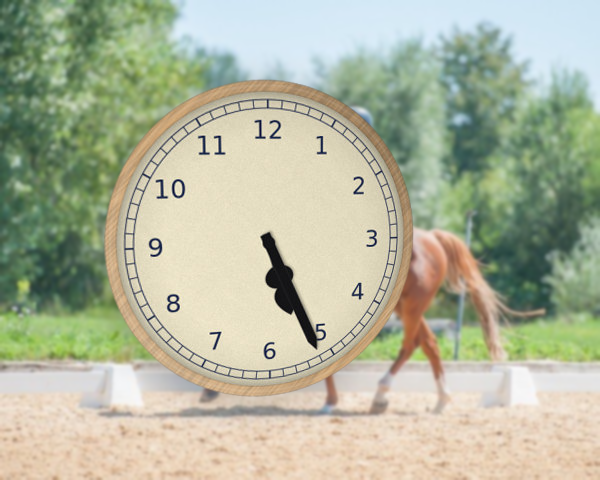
5:26
